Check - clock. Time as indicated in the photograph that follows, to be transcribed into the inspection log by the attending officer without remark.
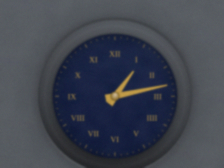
1:13
